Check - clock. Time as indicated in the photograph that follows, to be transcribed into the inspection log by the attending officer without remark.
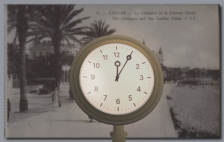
12:05
